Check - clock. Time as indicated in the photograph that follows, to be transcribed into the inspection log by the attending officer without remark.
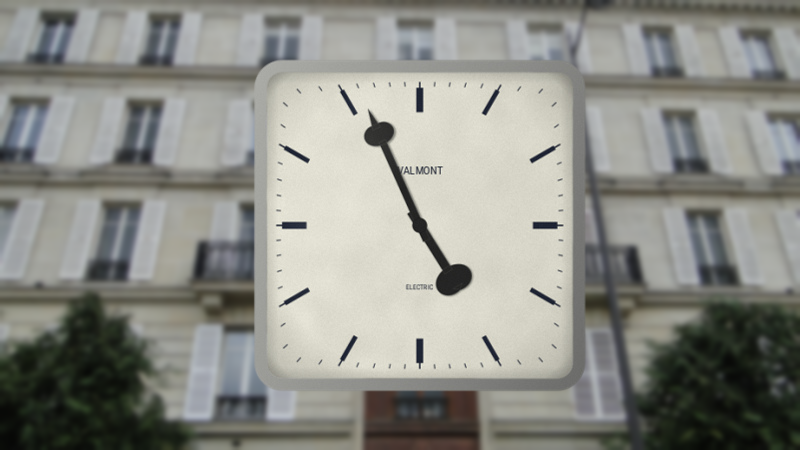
4:56
